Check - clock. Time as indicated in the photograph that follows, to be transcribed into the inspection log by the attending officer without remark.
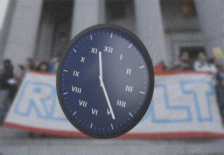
11:24
